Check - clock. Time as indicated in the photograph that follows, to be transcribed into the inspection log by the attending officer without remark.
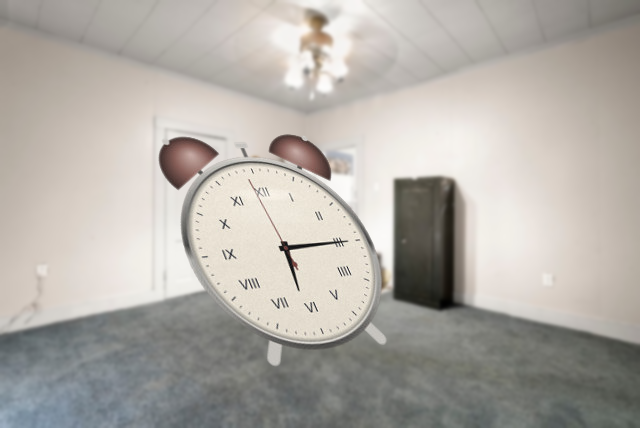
6:14:59
